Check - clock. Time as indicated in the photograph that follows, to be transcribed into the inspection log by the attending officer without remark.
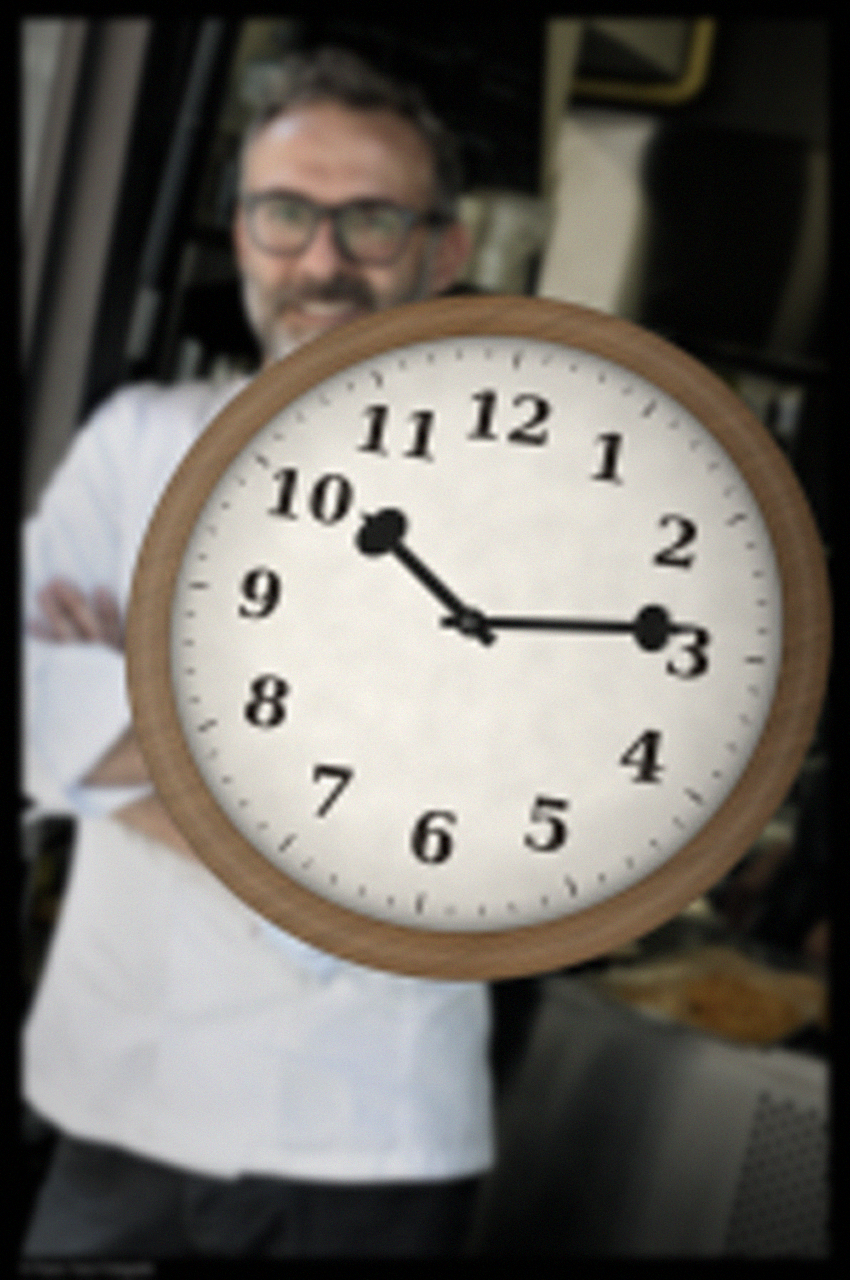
10:14
